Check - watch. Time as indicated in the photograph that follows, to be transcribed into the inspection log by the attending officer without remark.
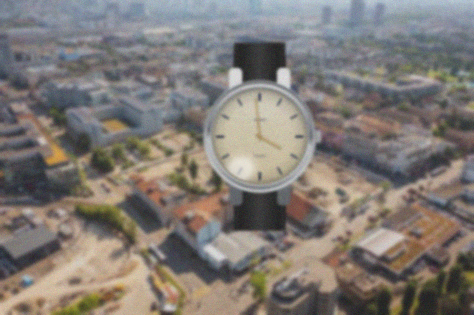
3:59
